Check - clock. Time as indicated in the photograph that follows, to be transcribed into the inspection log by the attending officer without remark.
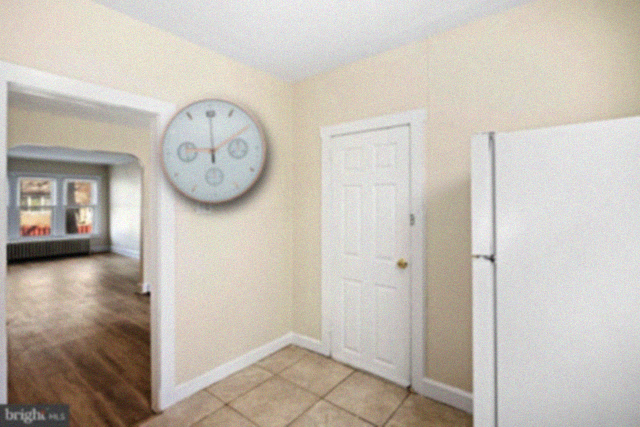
9:10
